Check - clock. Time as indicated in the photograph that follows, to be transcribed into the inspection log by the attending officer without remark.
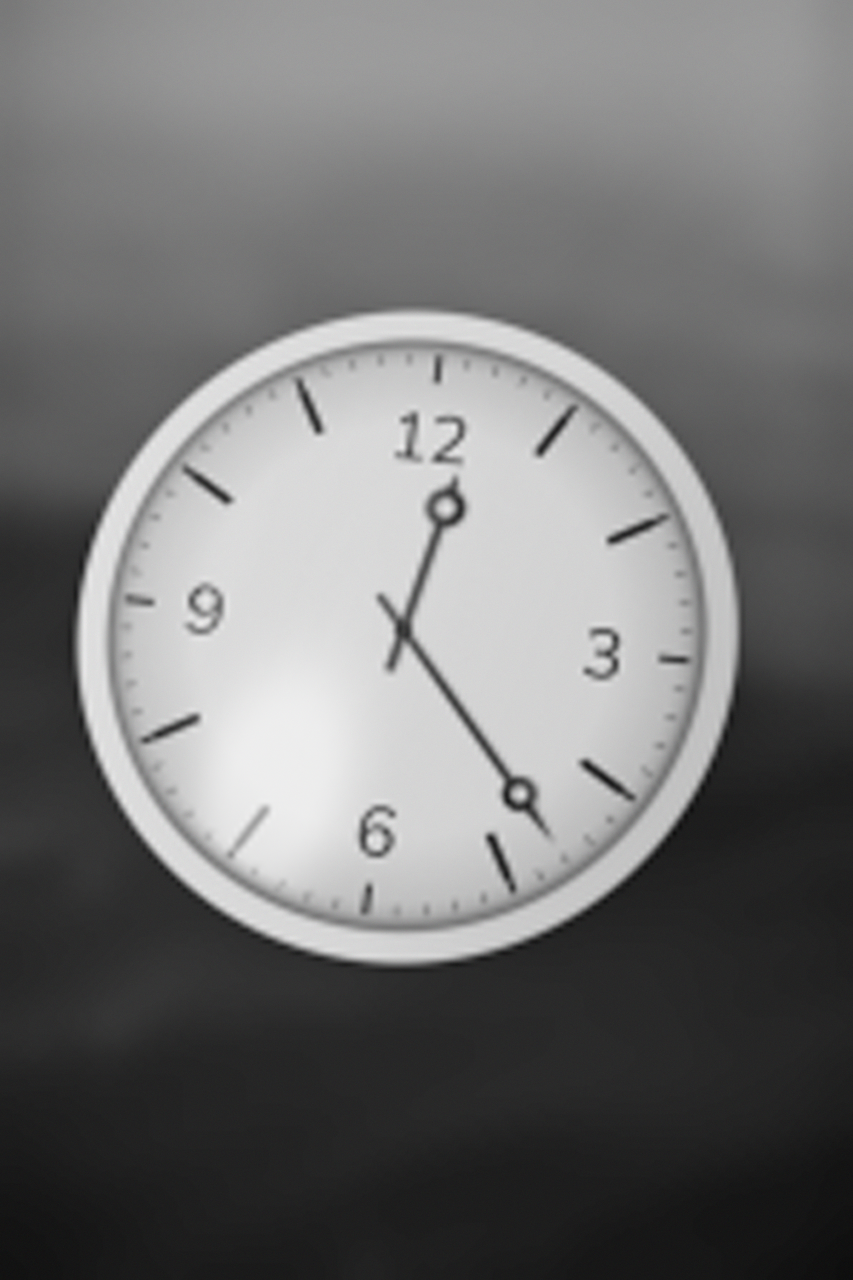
12:23
